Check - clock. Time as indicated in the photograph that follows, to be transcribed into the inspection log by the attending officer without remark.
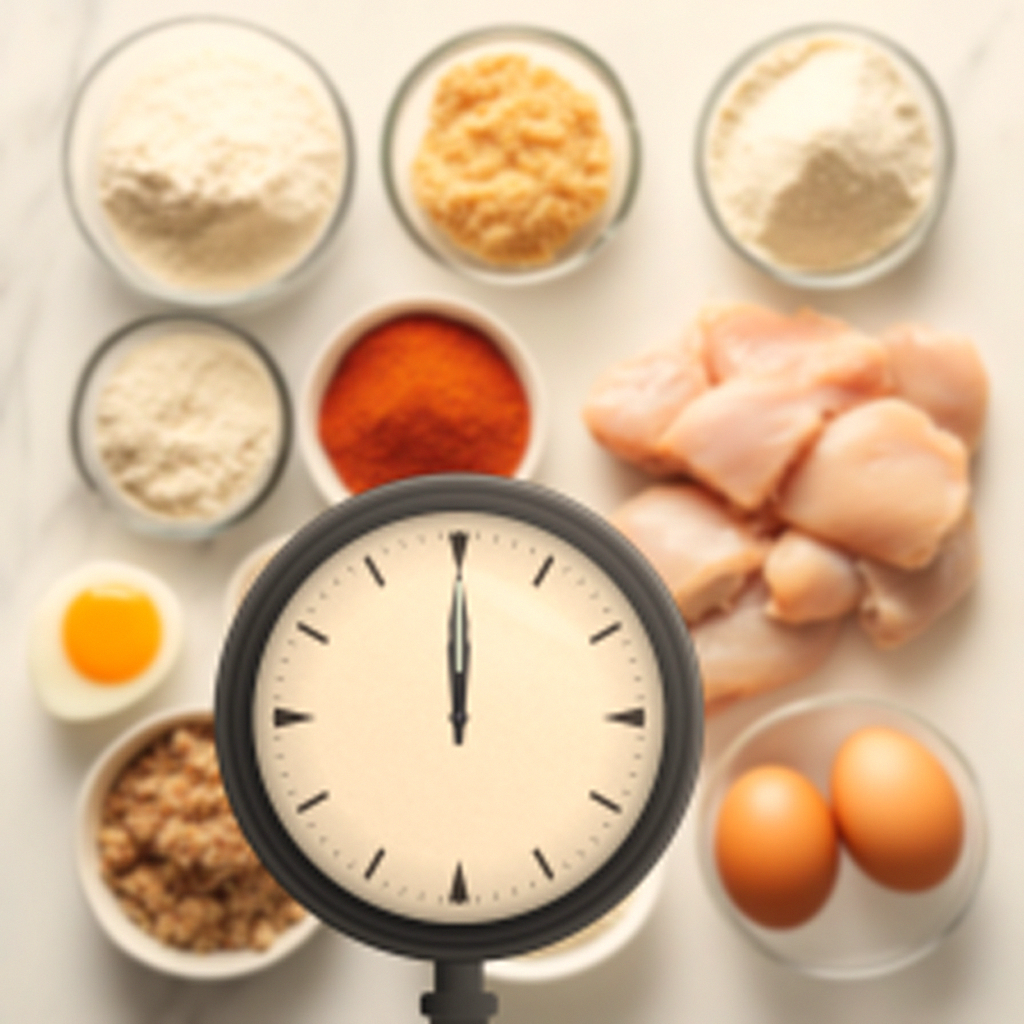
12:00
